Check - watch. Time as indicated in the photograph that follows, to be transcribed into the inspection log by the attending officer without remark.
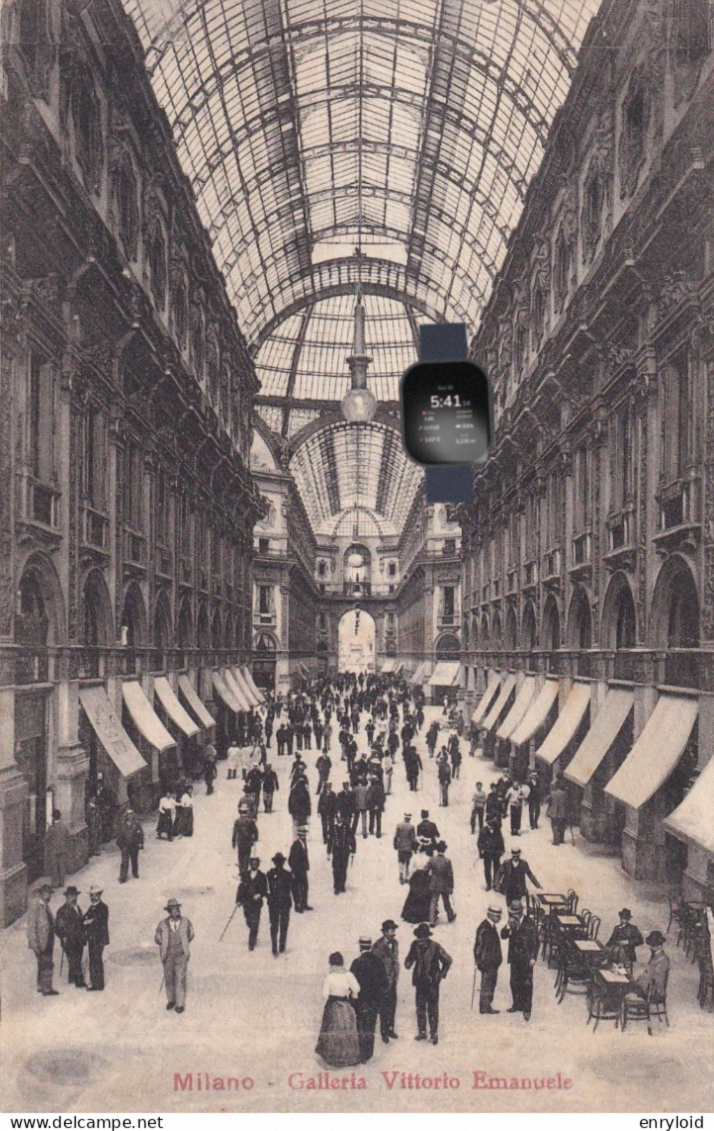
5:41
